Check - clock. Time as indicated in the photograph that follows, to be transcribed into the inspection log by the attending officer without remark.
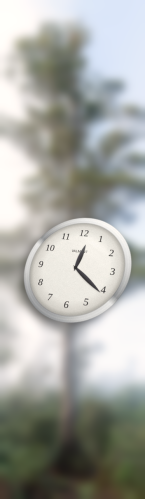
12:21
